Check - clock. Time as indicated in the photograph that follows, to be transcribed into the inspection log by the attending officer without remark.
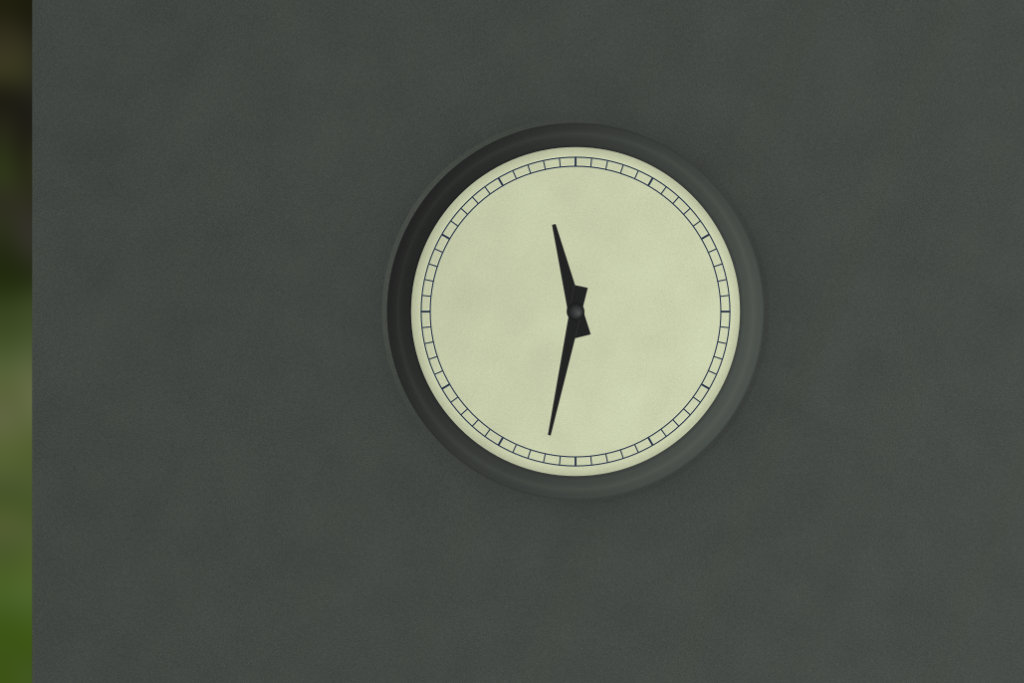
11:32
